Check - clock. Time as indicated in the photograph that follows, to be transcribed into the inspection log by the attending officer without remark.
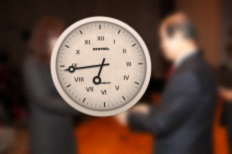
6:44
